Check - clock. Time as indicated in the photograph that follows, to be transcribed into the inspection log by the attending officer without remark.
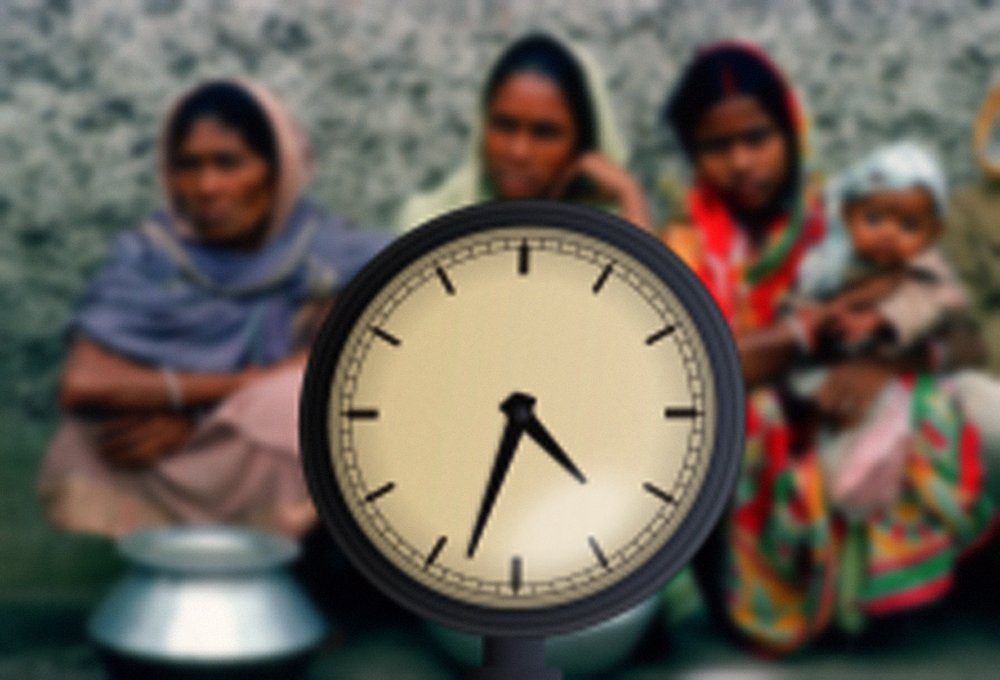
4:33
